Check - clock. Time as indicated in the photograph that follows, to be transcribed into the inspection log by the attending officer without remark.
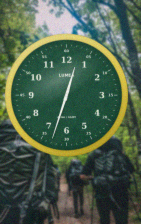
12:33
